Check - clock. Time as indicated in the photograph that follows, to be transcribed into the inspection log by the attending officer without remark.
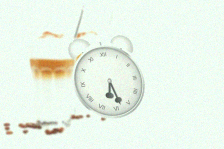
6:28
